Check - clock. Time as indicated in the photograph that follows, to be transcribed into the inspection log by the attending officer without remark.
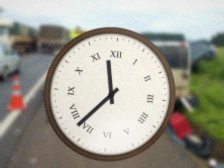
11:37
